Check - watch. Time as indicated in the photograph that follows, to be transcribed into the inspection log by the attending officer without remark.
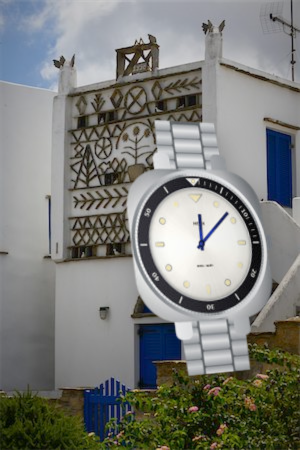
12:08
